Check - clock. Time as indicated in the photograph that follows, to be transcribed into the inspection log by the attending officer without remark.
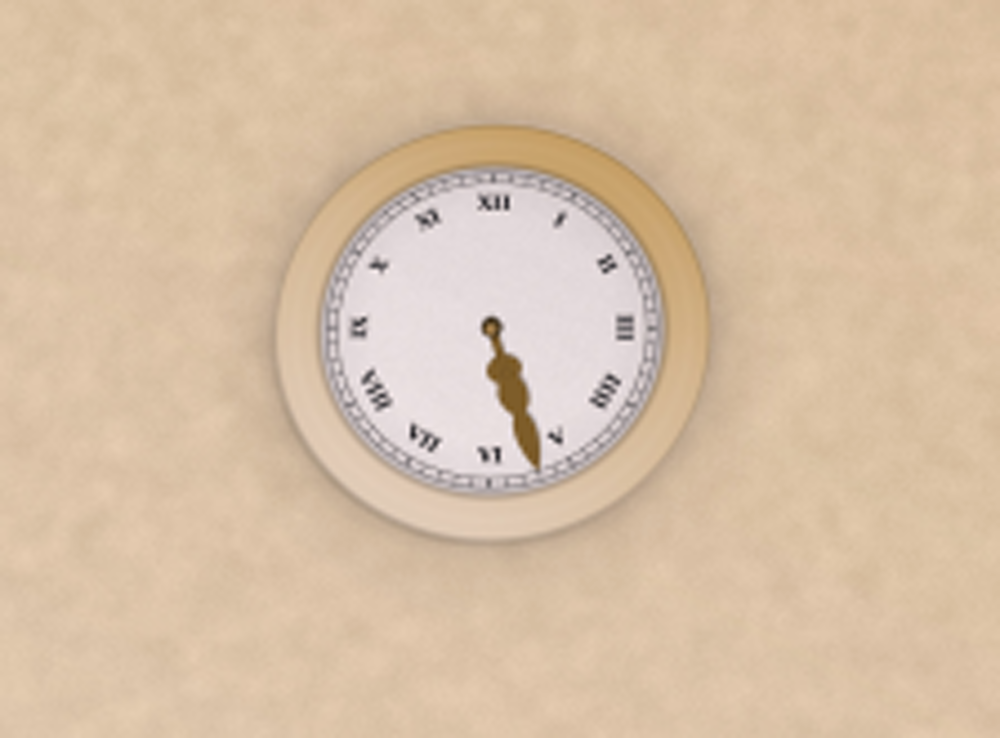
5:27
